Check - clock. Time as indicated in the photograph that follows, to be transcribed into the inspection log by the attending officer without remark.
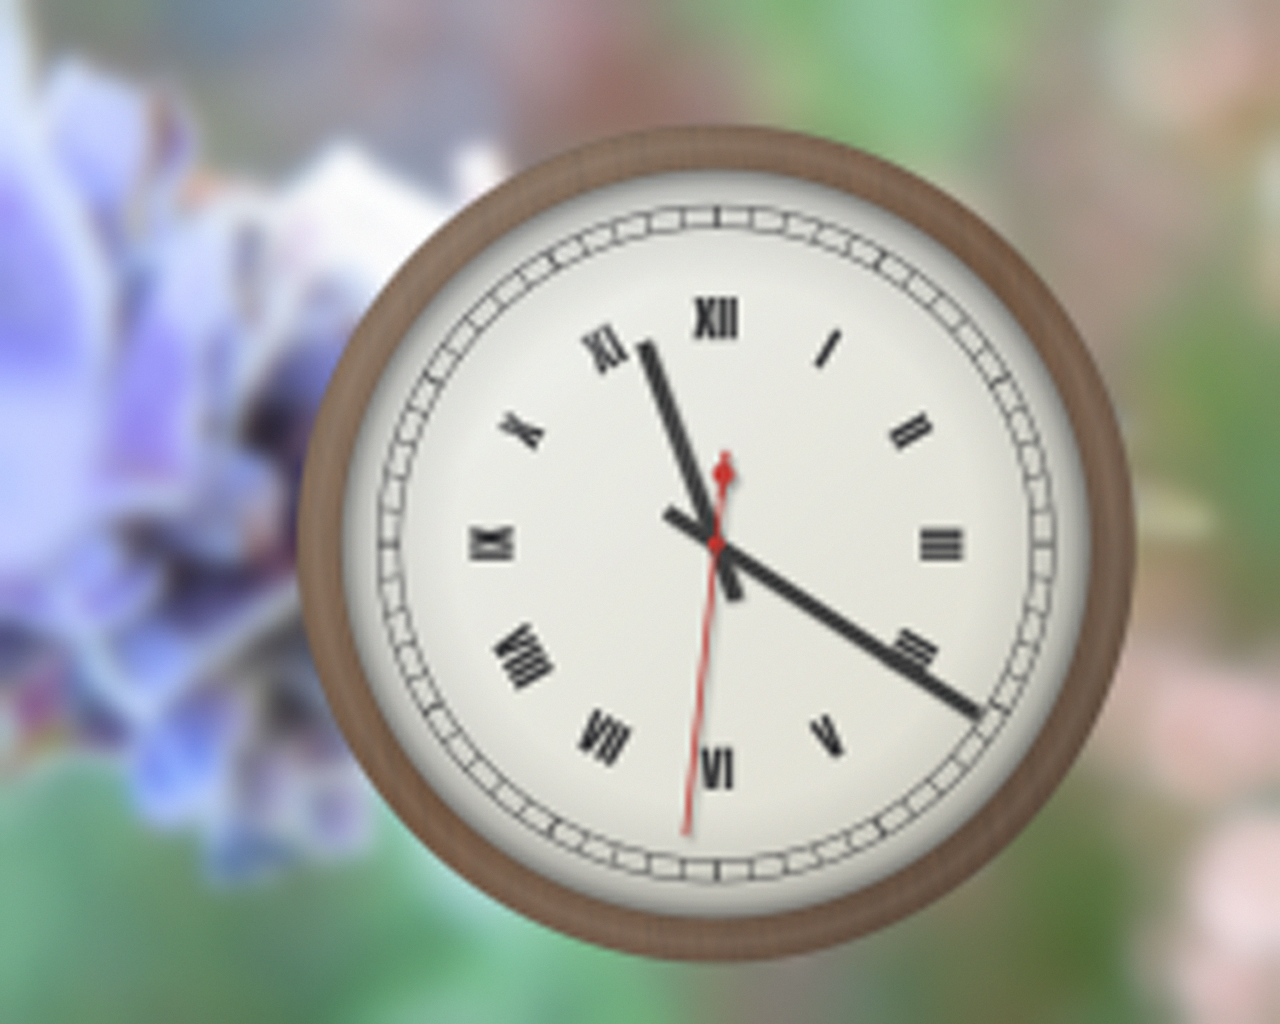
11:20:31
